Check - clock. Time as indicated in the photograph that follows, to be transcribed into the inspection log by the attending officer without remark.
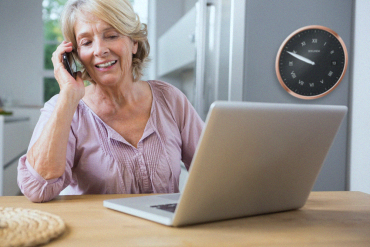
9:49
